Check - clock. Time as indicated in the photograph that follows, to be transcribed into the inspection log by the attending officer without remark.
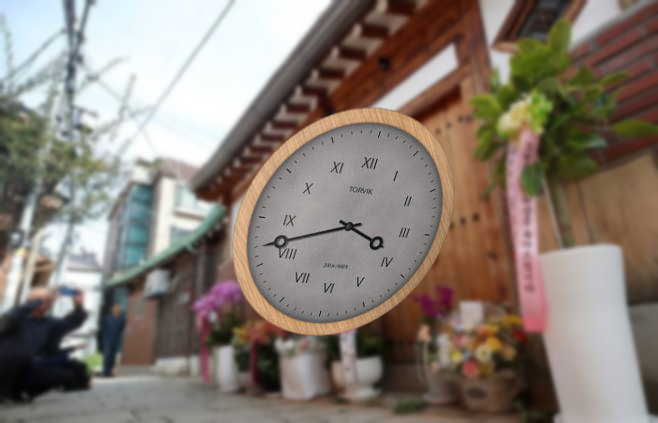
3:42
